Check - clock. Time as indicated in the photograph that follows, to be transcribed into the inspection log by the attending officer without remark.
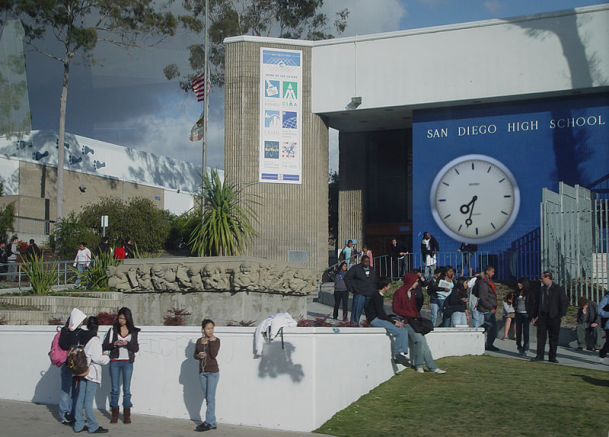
7:33
